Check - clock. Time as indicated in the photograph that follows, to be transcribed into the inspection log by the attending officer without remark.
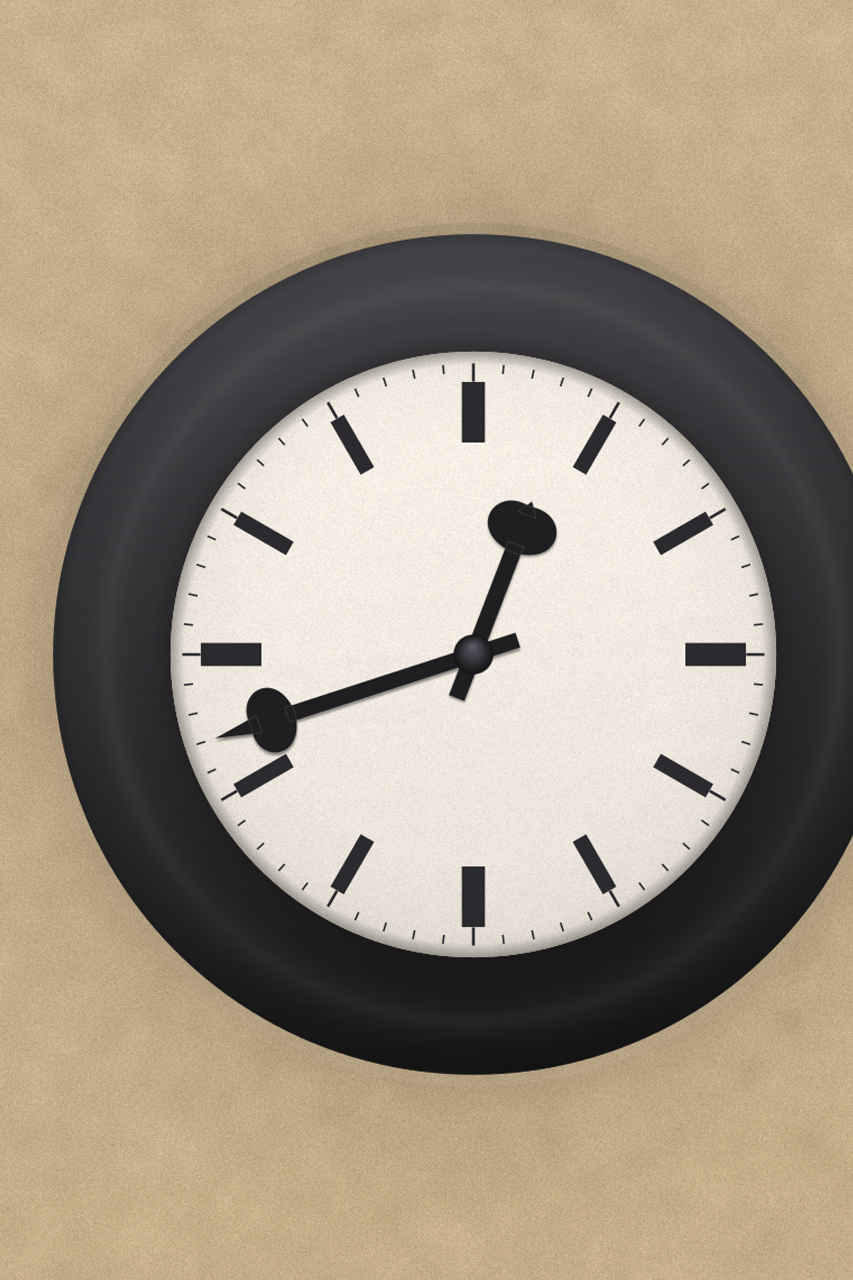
12:42
